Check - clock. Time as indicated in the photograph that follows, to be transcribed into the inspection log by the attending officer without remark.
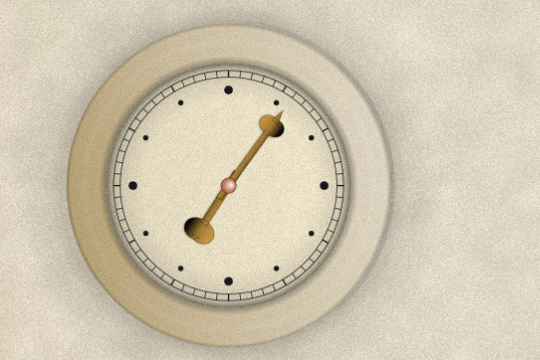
7:06
